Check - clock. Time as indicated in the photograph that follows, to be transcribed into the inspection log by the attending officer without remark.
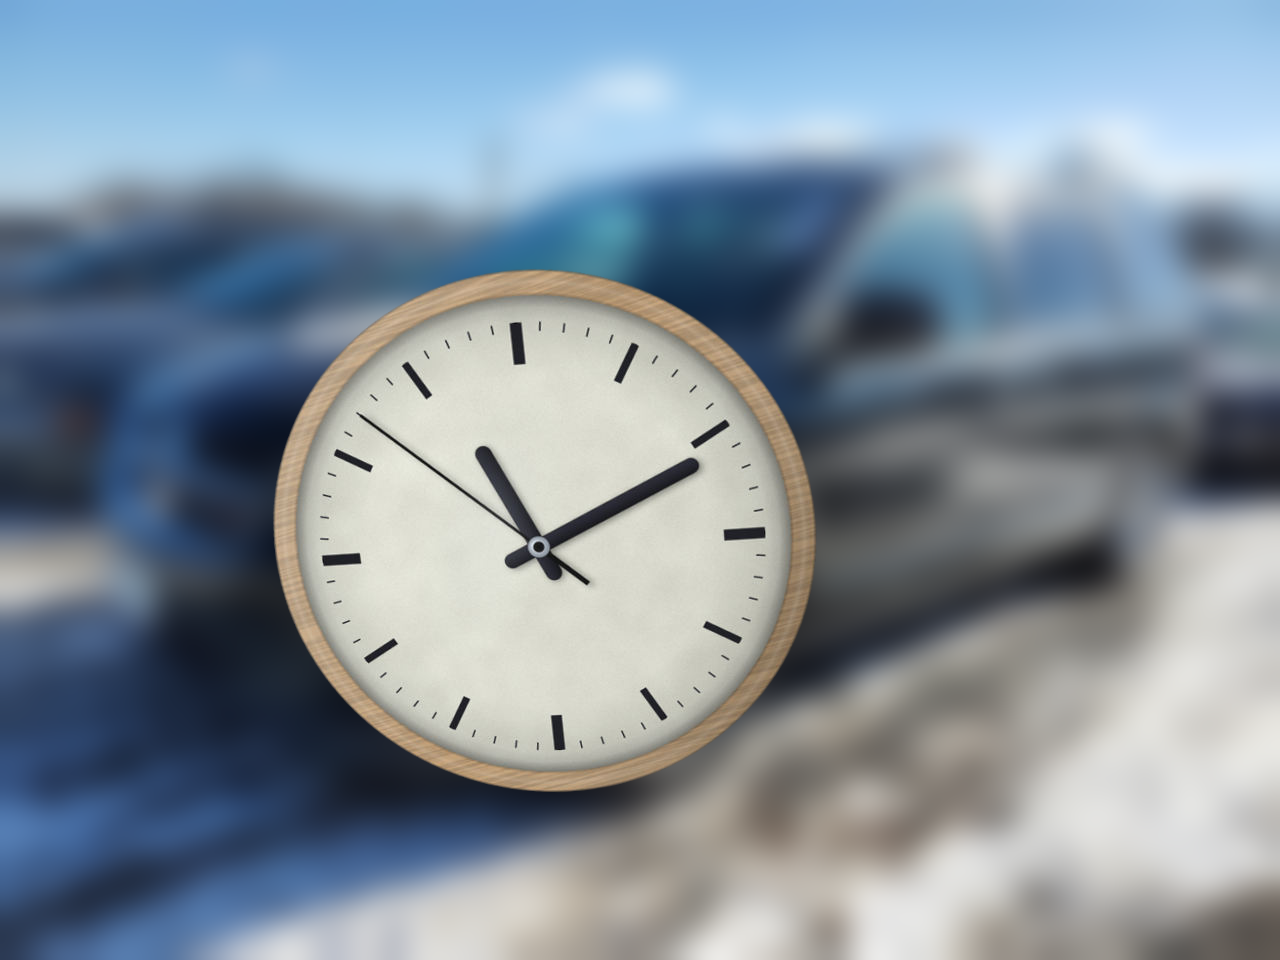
11:10:52
